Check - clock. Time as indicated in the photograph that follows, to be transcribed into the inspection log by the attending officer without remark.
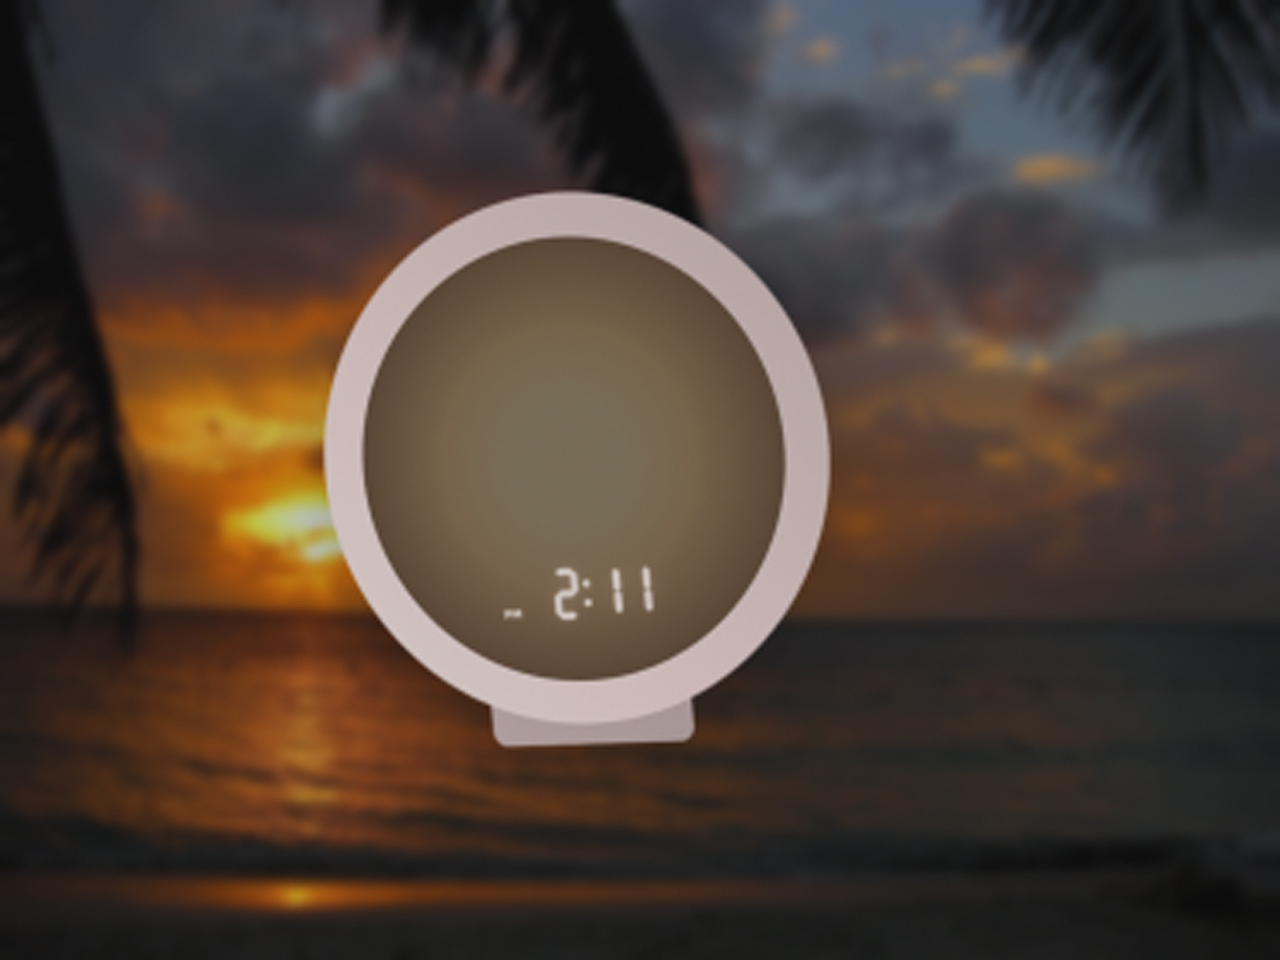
2:11
